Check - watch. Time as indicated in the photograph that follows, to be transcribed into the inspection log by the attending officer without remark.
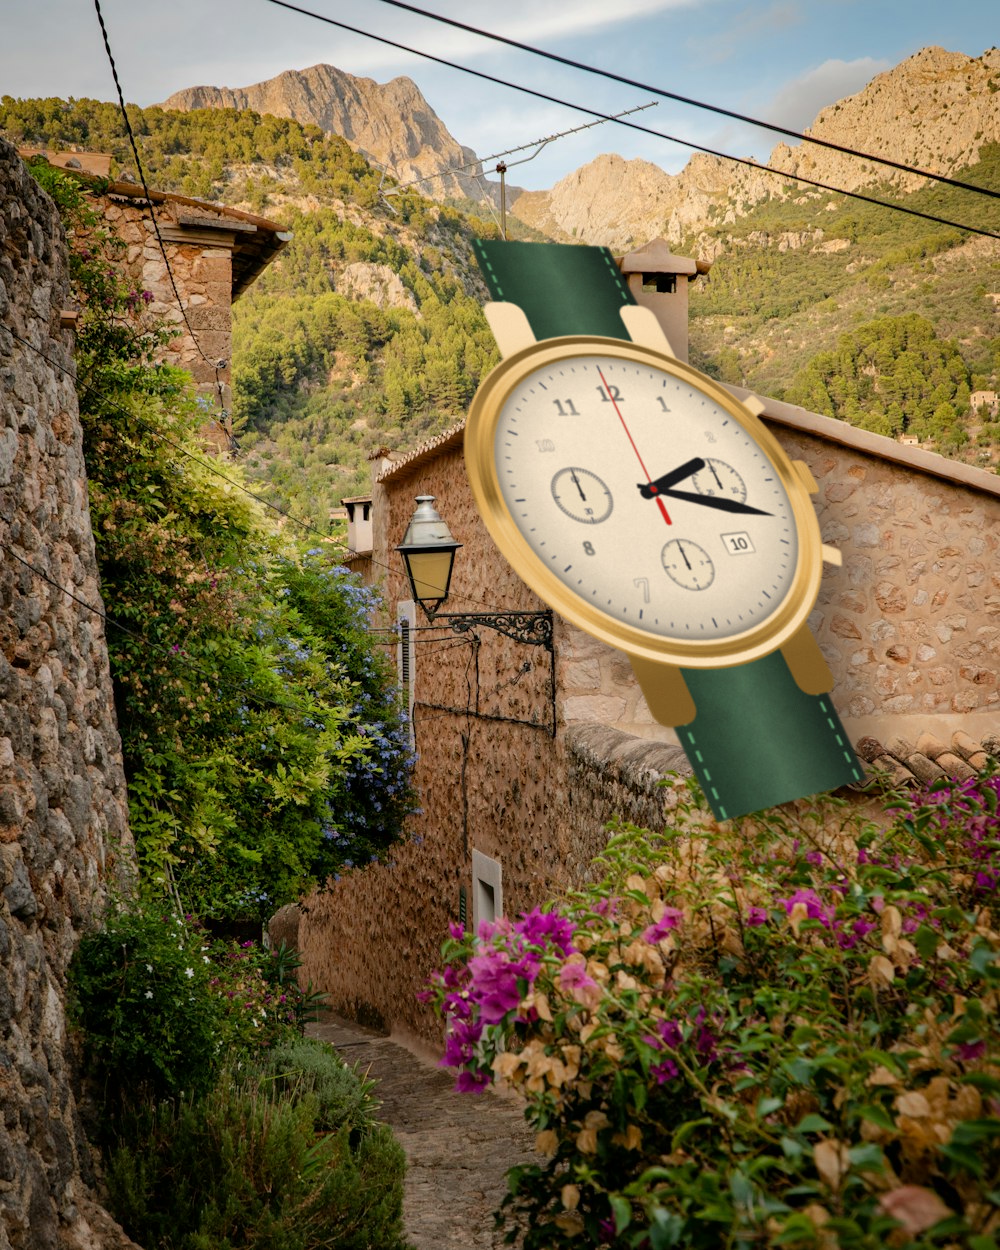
2:18
